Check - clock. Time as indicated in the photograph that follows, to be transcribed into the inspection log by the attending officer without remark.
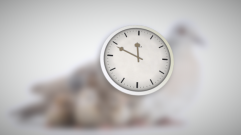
11:49
